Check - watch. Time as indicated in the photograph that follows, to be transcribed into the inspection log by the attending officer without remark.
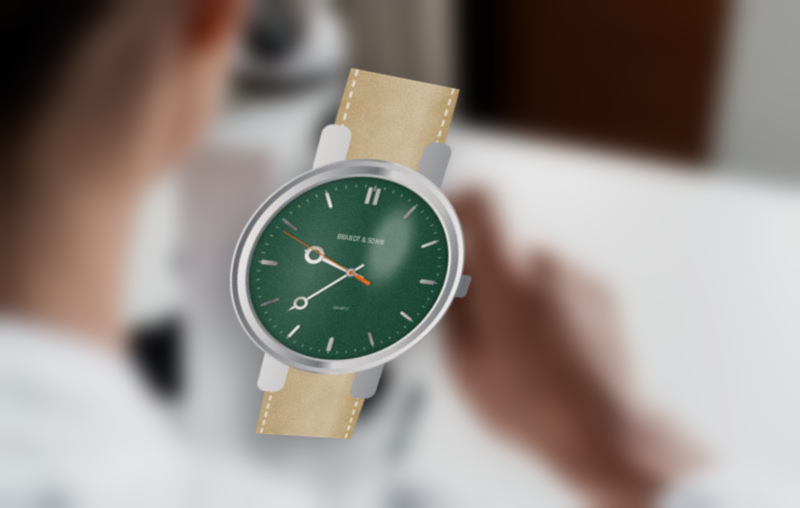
9:37:49
